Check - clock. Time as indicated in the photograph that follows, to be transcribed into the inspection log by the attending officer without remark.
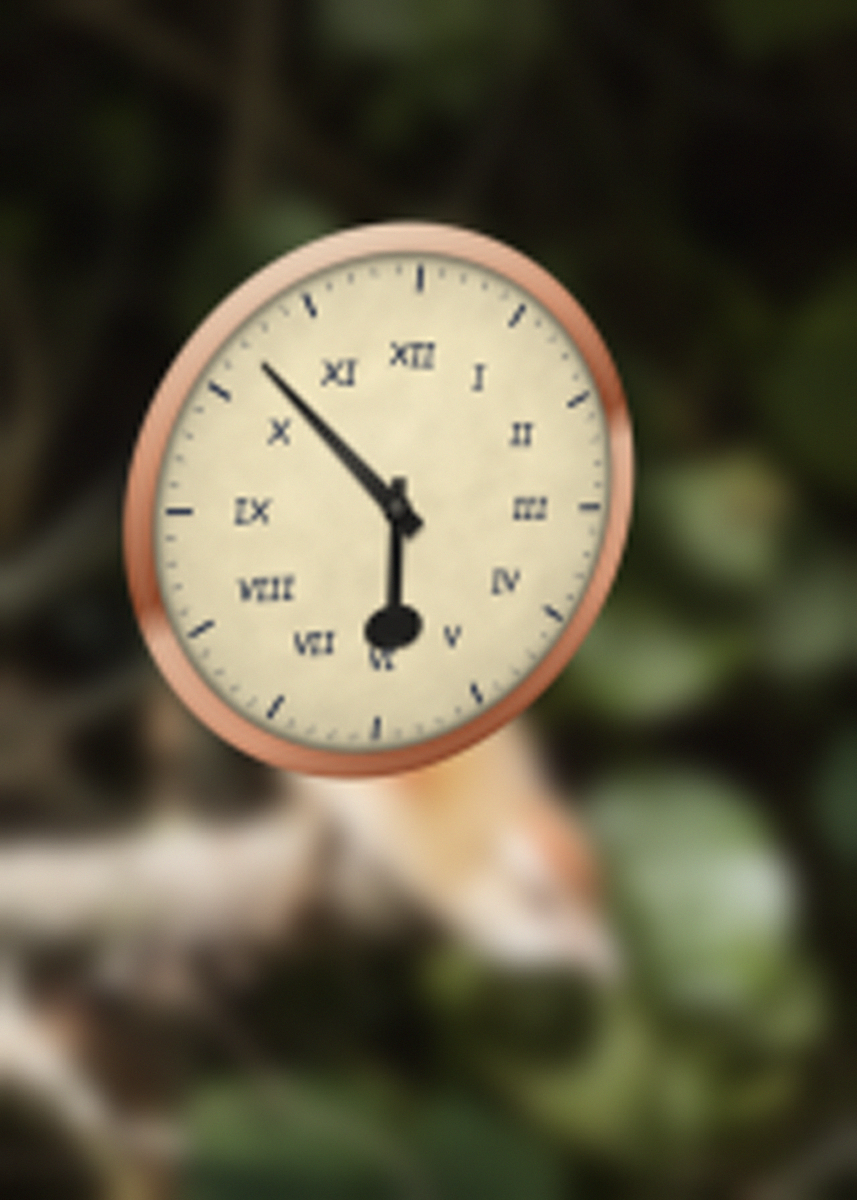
5:52
